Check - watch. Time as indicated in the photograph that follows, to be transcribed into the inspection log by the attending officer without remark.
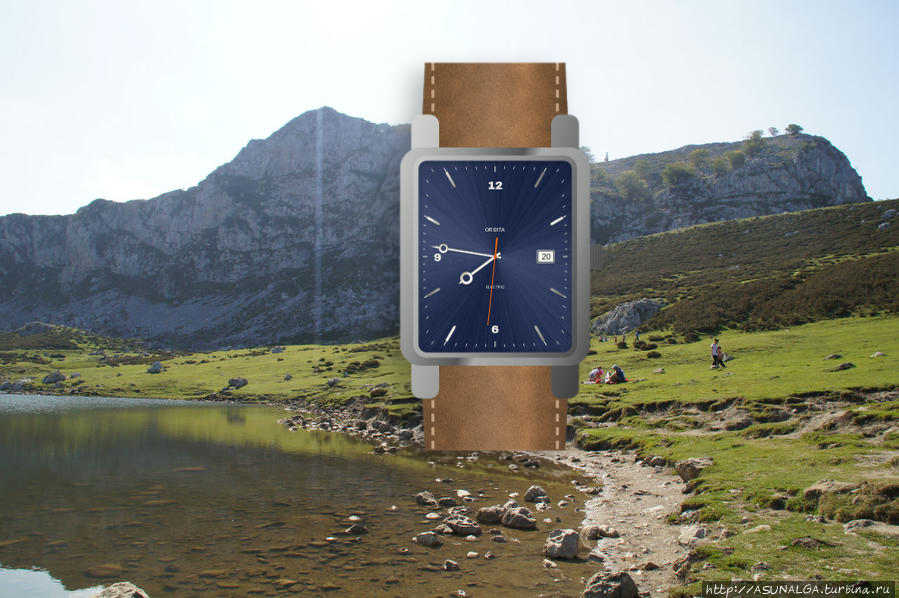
7:46:31
